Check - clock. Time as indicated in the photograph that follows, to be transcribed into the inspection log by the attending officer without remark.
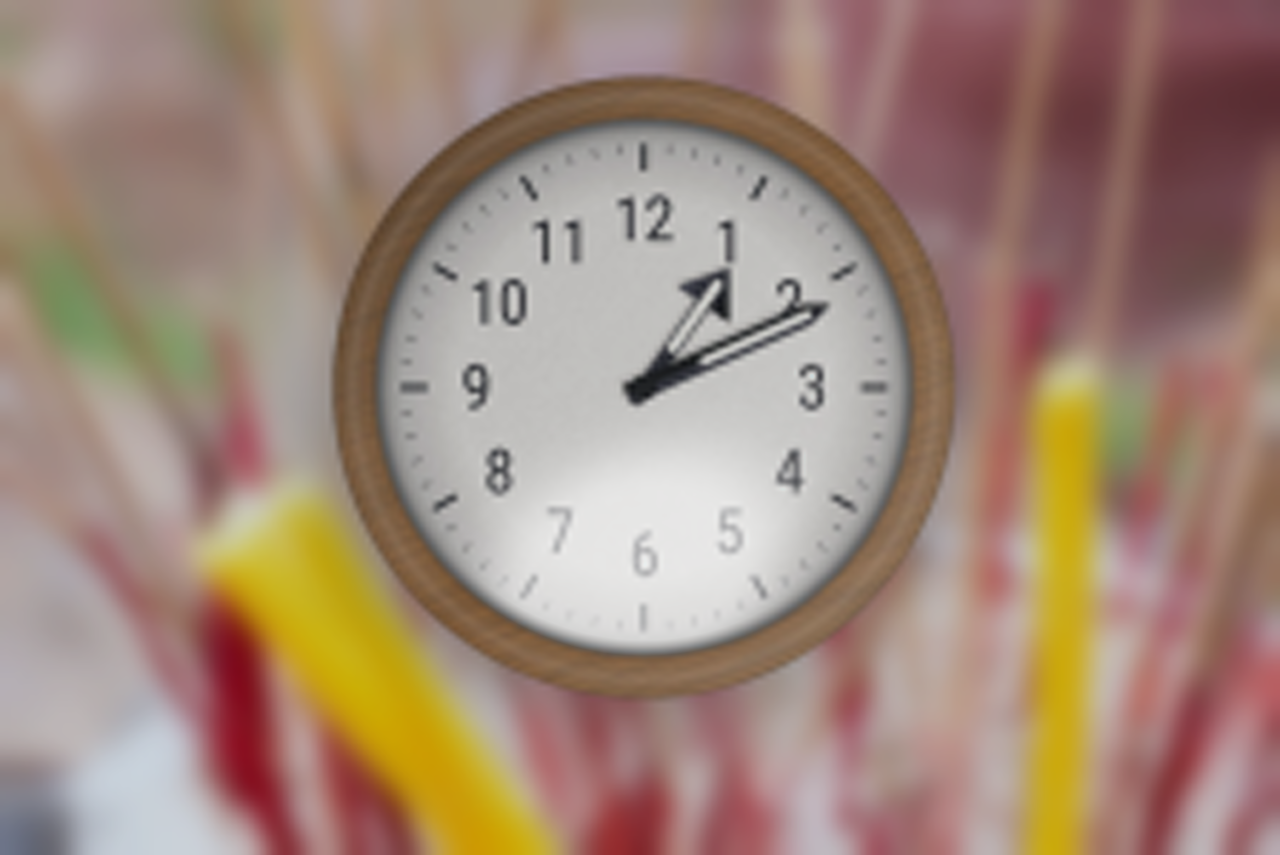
1:11
